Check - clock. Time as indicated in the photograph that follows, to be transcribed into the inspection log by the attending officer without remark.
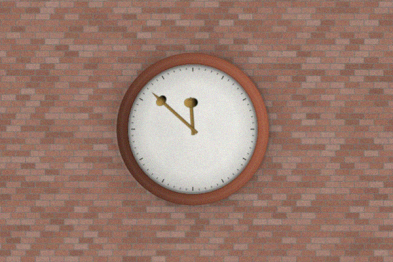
11:52
